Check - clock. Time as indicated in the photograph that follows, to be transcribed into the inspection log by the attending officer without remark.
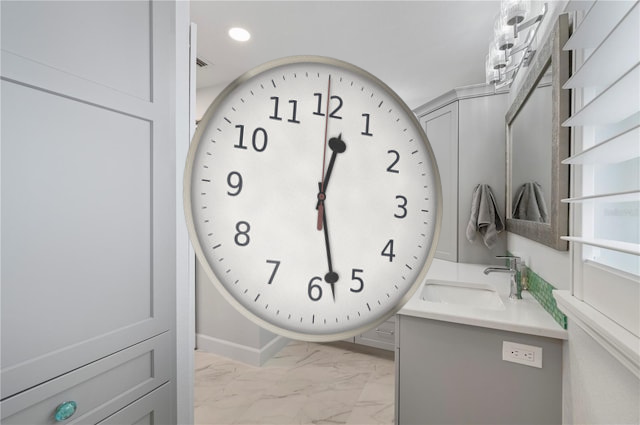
12:28:00
